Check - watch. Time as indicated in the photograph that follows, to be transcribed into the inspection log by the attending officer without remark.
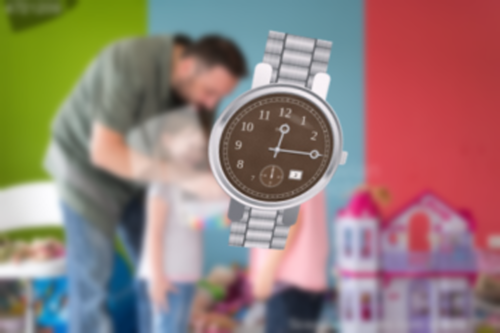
12:15
